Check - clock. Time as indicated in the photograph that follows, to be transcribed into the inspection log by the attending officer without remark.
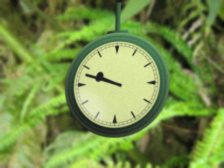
9:48
